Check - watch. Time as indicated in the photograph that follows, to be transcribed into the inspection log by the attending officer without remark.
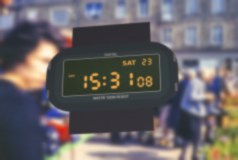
15:31:08
